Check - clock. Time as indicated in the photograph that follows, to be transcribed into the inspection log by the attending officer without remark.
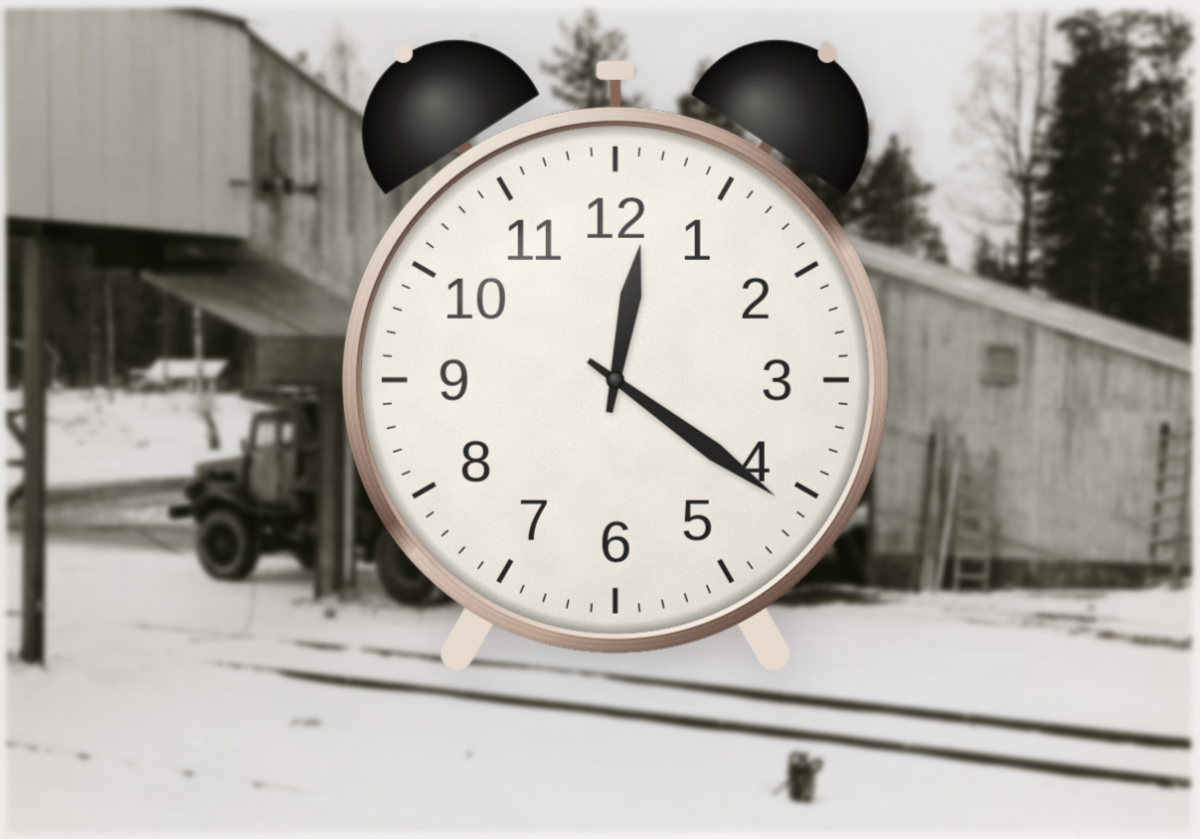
12:21
